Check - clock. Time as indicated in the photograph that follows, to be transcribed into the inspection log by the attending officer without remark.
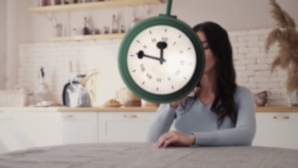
11:46
